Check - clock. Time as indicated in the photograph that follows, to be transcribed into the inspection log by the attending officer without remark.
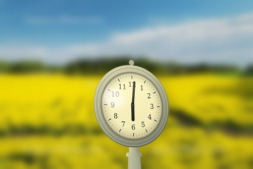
6:01
